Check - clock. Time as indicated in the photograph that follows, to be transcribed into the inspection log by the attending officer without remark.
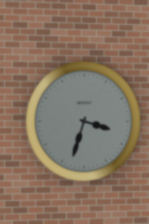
3:33
